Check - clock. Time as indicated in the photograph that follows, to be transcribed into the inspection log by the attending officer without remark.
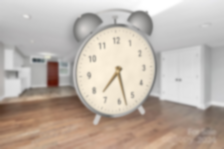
7:28
